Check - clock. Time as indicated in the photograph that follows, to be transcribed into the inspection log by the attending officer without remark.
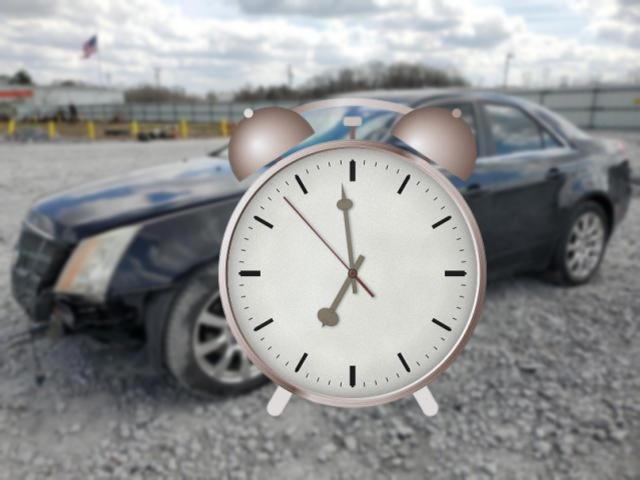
6:58:53
